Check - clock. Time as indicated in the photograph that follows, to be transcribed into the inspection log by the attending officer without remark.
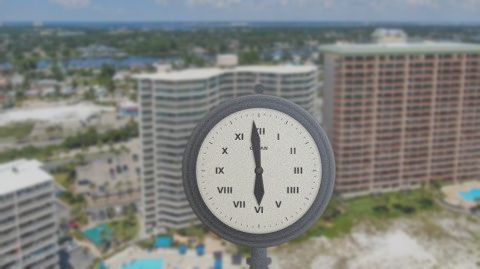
5:59
